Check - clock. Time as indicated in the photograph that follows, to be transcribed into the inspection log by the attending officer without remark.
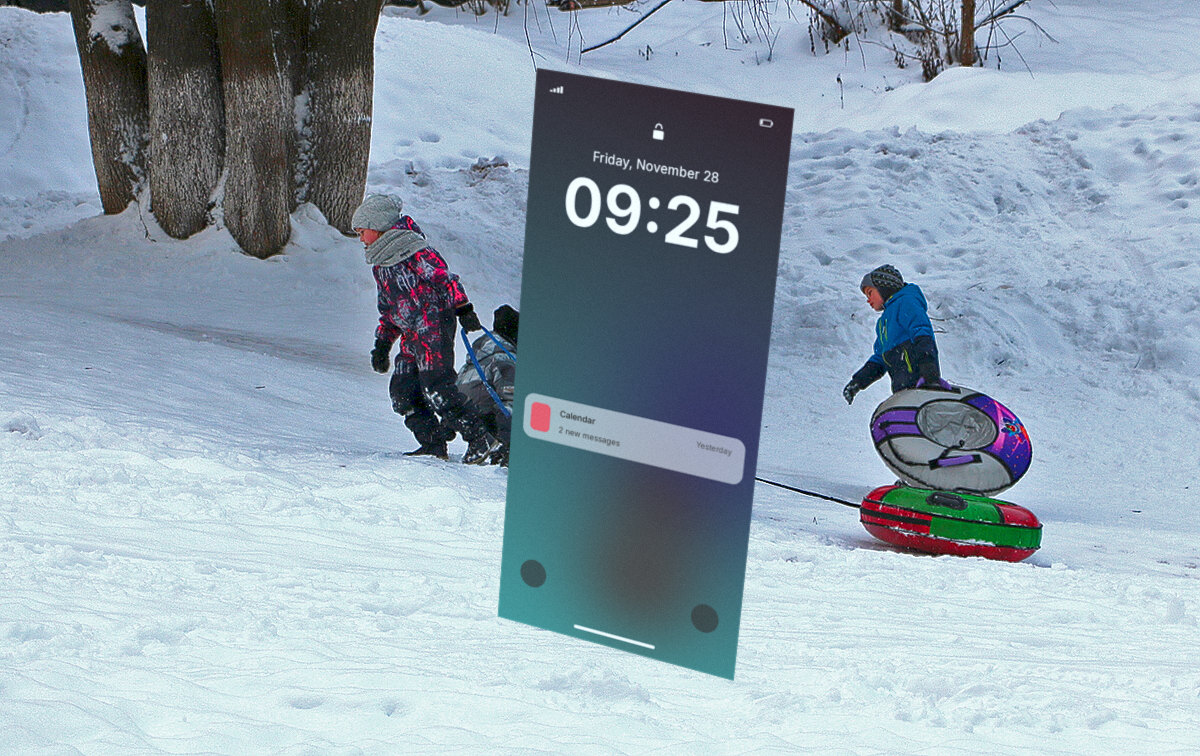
9:25
